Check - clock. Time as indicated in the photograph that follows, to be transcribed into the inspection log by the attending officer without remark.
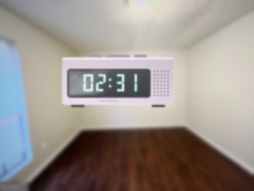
2:31
